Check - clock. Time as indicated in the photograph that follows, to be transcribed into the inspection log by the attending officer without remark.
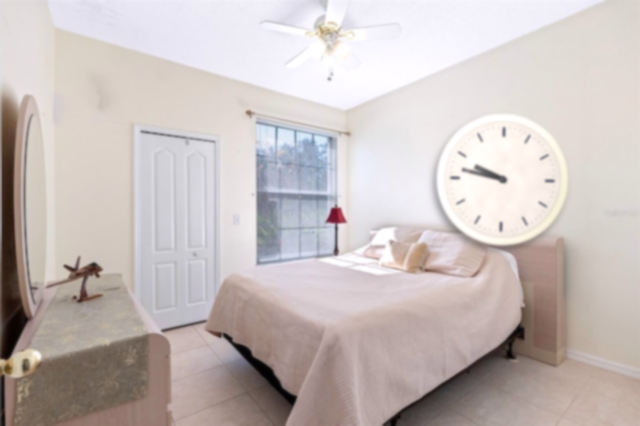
9:47
